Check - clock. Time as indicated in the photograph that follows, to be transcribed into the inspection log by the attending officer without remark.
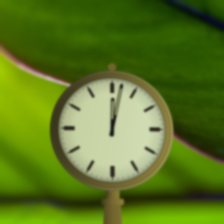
12:02
